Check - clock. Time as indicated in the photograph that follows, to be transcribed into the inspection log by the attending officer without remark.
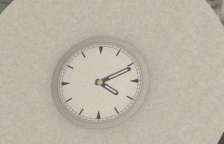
4:11
